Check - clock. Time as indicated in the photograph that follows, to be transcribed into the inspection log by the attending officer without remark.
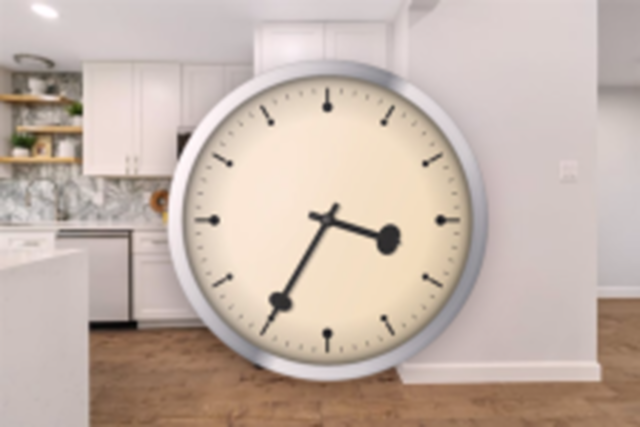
3:35
